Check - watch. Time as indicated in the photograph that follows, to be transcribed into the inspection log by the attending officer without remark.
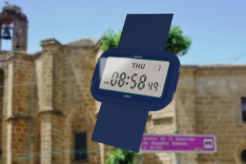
8:58:49
